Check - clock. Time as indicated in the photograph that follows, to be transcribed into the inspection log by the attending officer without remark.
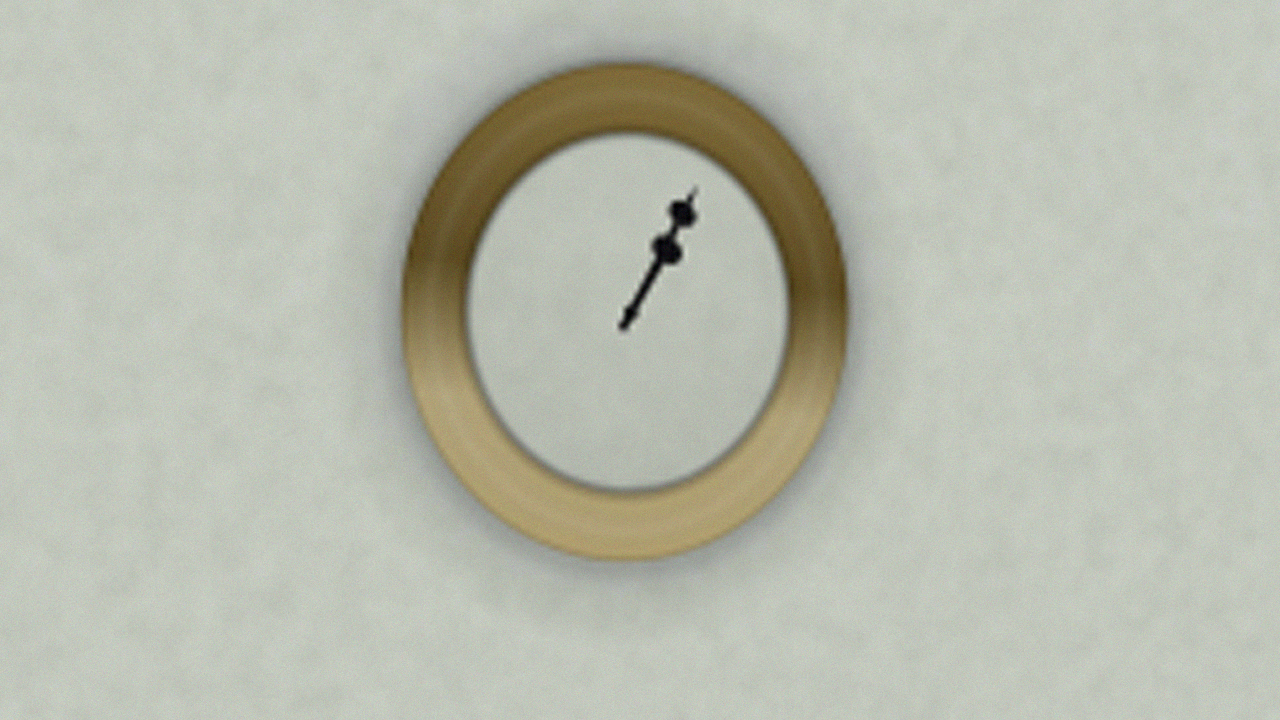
1:05
